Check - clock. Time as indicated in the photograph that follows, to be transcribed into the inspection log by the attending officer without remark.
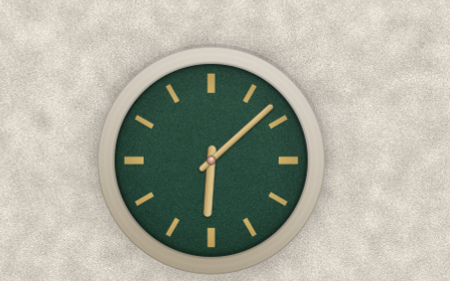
6:08
